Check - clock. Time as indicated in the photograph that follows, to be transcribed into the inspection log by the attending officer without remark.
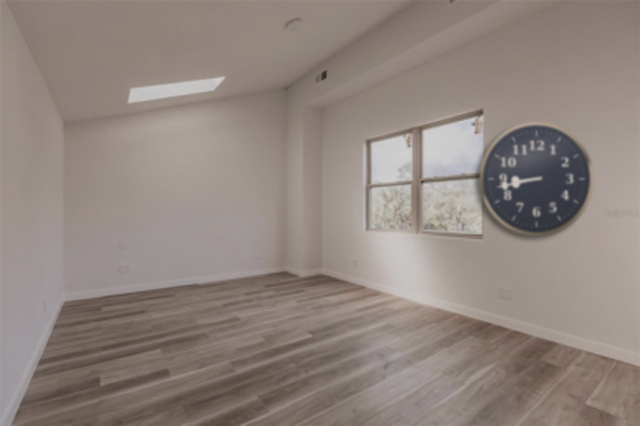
8:43
